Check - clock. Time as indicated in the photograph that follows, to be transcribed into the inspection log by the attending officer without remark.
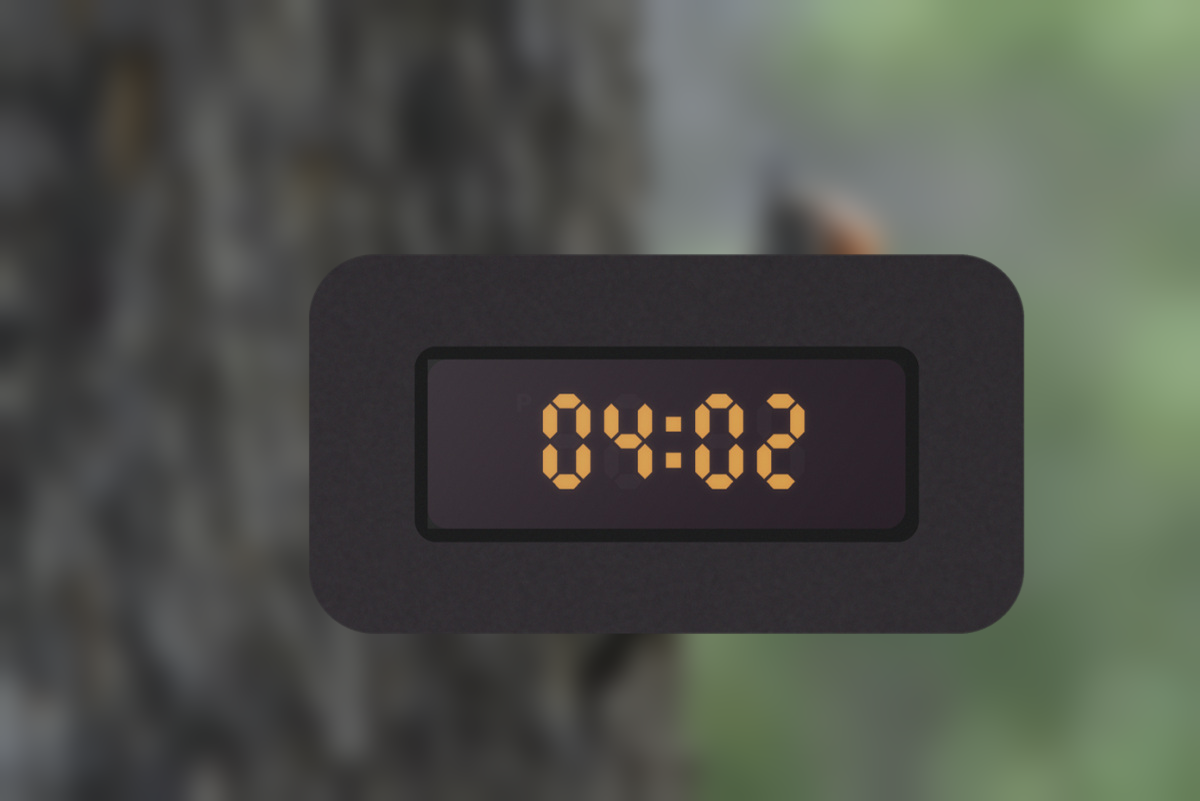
4:02
